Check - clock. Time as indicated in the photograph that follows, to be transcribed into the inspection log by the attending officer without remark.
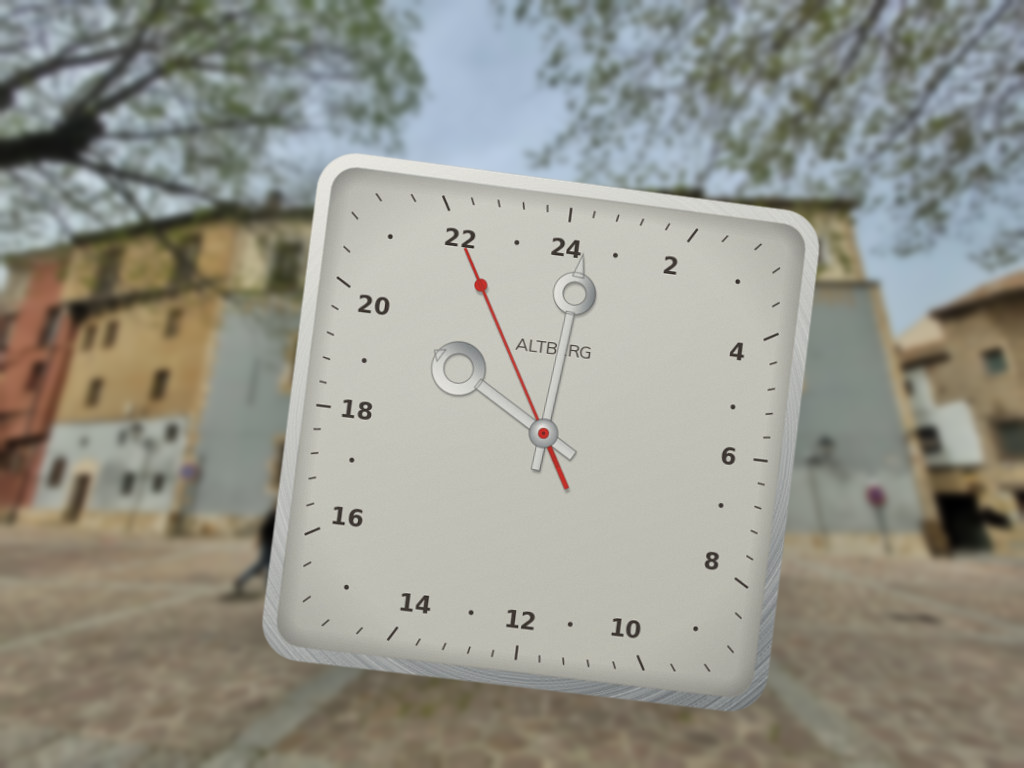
20:00:55
